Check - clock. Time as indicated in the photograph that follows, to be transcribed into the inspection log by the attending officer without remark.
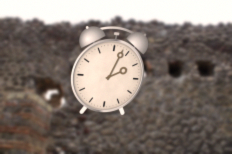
2:03
